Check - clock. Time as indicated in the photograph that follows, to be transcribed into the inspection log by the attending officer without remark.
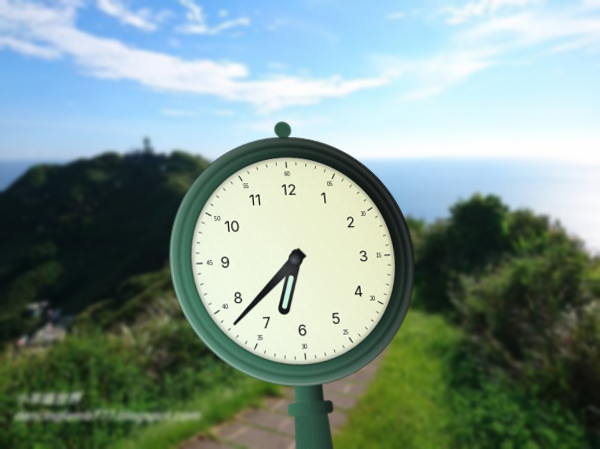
6:38
